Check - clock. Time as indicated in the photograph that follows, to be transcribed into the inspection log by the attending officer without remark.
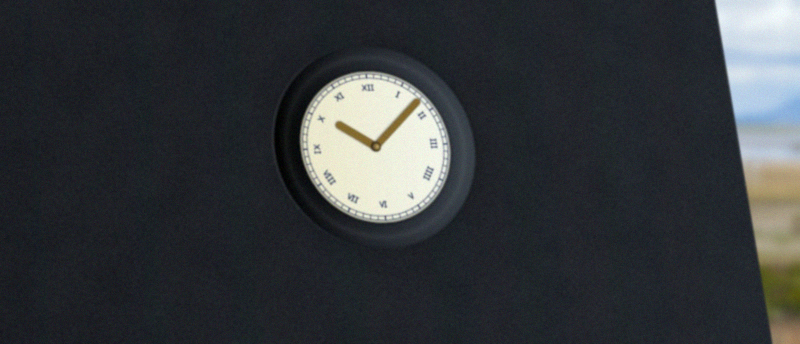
10:08
